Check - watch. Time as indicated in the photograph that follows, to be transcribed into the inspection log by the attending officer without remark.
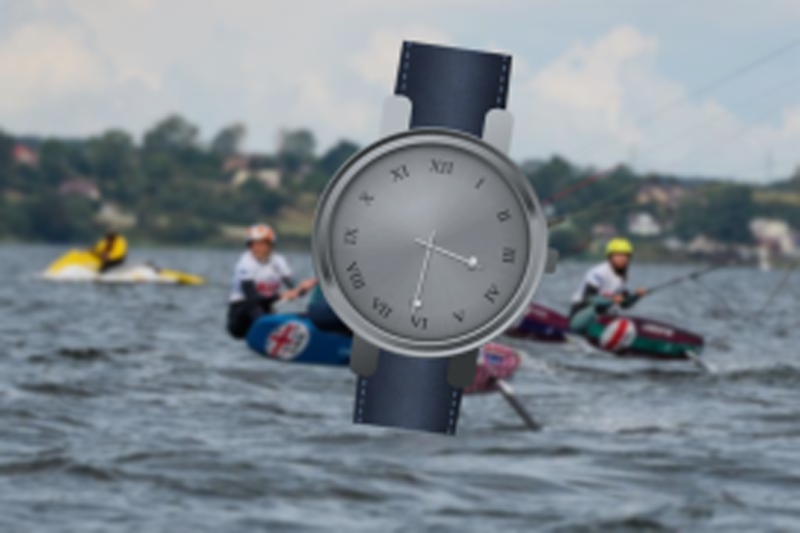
3:31
